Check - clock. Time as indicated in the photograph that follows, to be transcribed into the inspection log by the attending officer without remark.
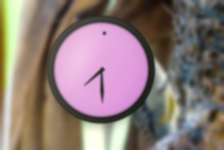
7:29
